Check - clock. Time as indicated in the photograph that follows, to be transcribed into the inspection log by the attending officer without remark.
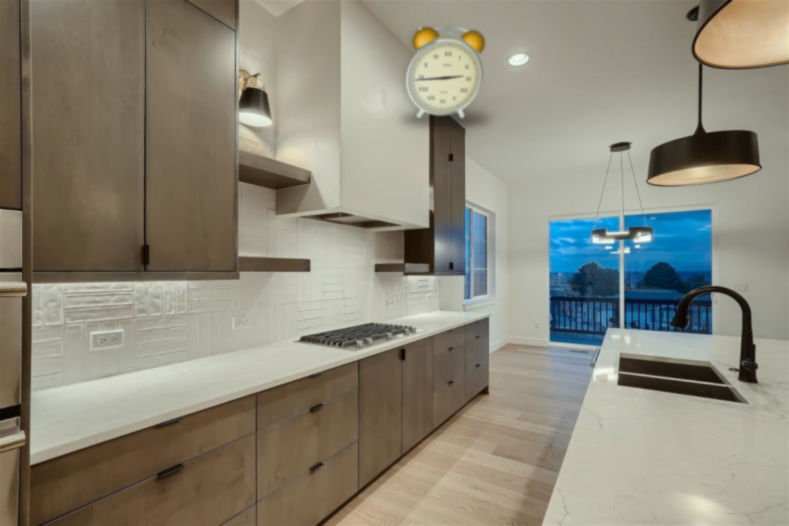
2:44
